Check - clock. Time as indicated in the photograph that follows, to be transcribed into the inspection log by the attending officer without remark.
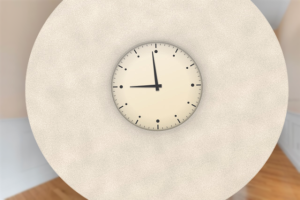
8:59
